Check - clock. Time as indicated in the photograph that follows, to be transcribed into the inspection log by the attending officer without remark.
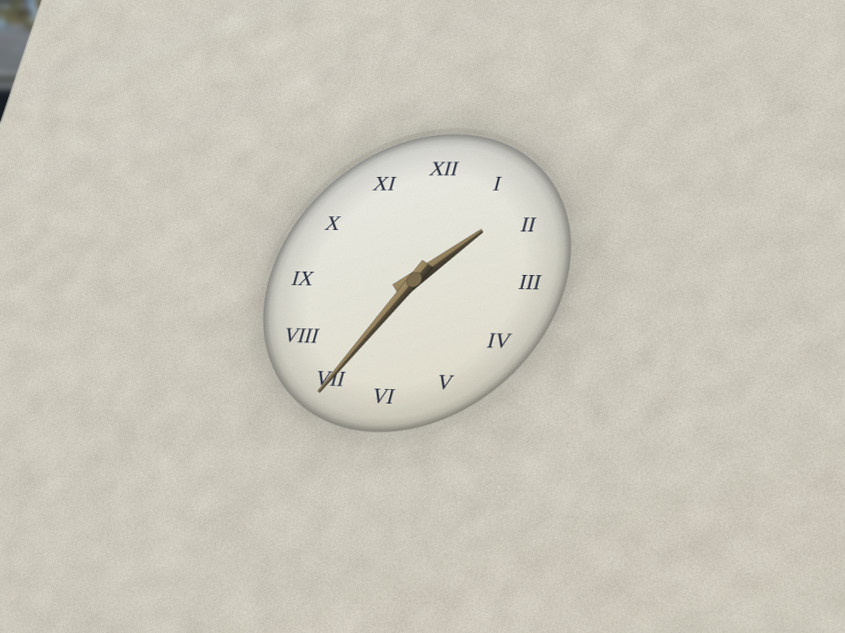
1:35
